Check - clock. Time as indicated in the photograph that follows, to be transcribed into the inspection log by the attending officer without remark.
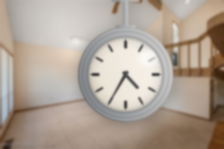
4:35
